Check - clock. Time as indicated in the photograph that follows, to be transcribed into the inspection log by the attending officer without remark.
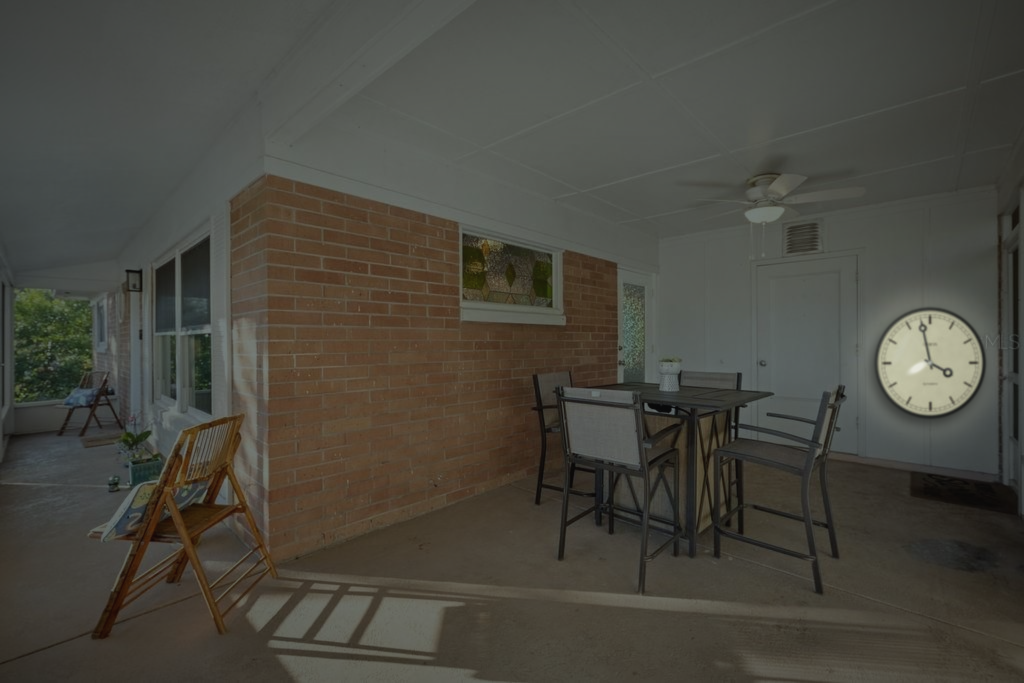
3:58
